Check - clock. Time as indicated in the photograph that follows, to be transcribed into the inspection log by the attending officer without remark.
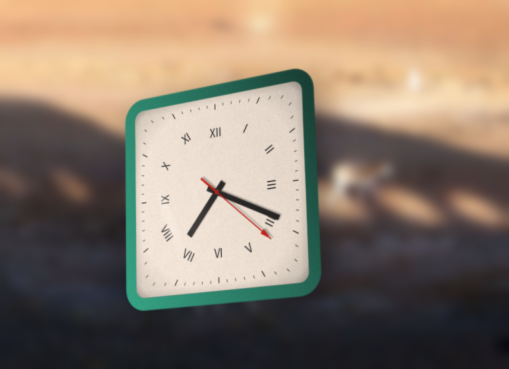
7:19:22
